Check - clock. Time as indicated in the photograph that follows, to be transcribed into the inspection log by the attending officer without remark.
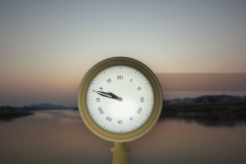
9:48
